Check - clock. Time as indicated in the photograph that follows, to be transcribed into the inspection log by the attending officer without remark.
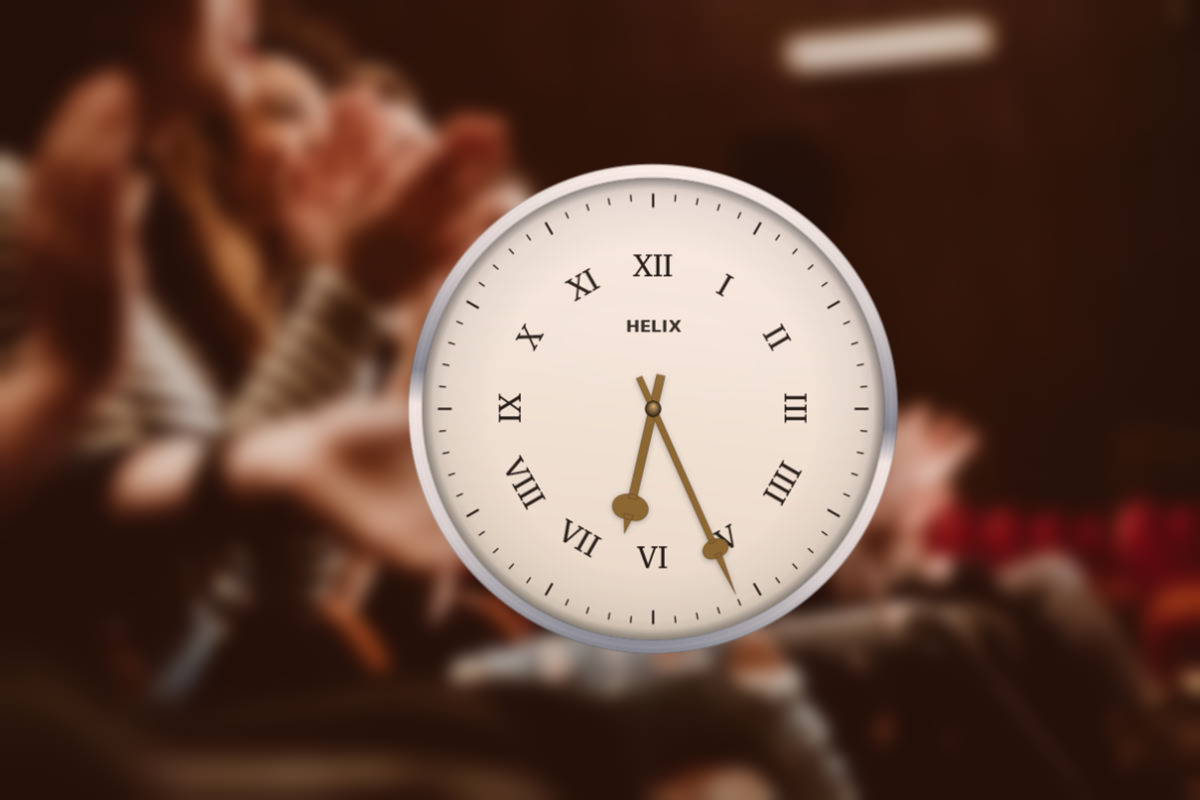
6:26
